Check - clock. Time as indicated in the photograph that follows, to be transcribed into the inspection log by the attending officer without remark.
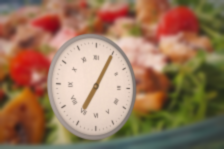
7:05
